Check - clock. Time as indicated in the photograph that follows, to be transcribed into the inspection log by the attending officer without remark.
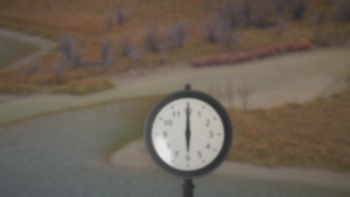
6:00
